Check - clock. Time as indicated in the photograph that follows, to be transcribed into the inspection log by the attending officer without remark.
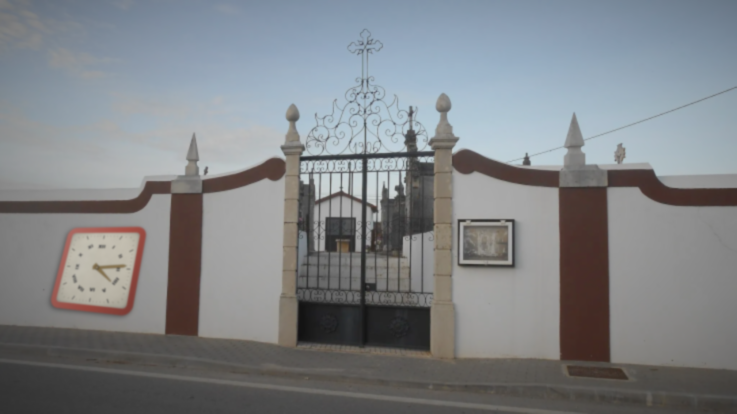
4:14
